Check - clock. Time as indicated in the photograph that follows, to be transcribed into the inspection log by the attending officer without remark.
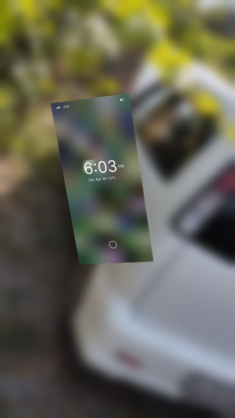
6:03
